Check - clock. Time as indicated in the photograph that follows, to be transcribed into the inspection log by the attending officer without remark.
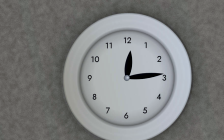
12:14
